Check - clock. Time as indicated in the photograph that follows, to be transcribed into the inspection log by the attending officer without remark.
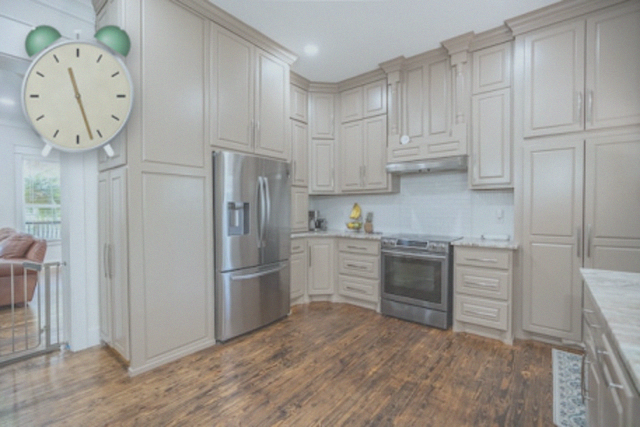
11:27
